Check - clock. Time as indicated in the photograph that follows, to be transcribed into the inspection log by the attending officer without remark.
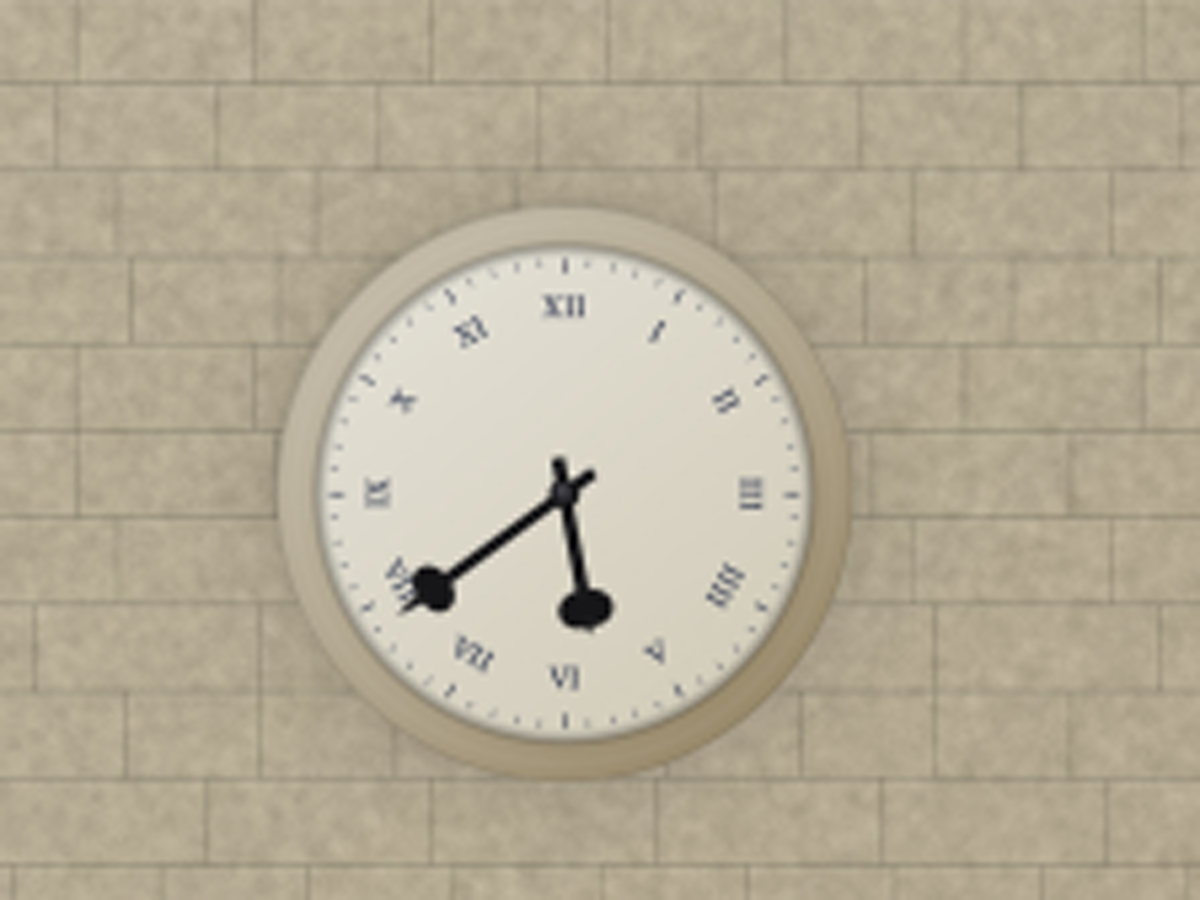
5:39
